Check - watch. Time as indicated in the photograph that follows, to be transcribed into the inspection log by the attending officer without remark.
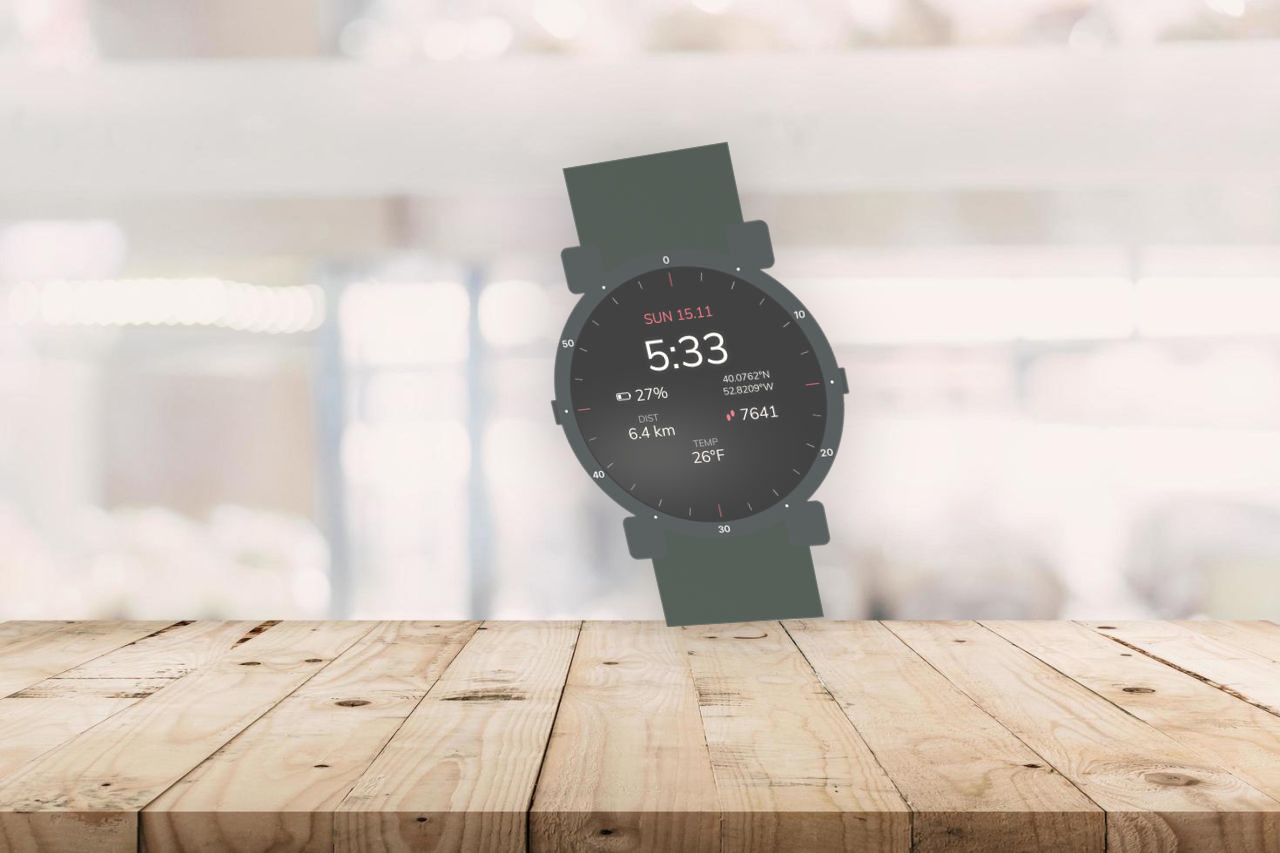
5:33
